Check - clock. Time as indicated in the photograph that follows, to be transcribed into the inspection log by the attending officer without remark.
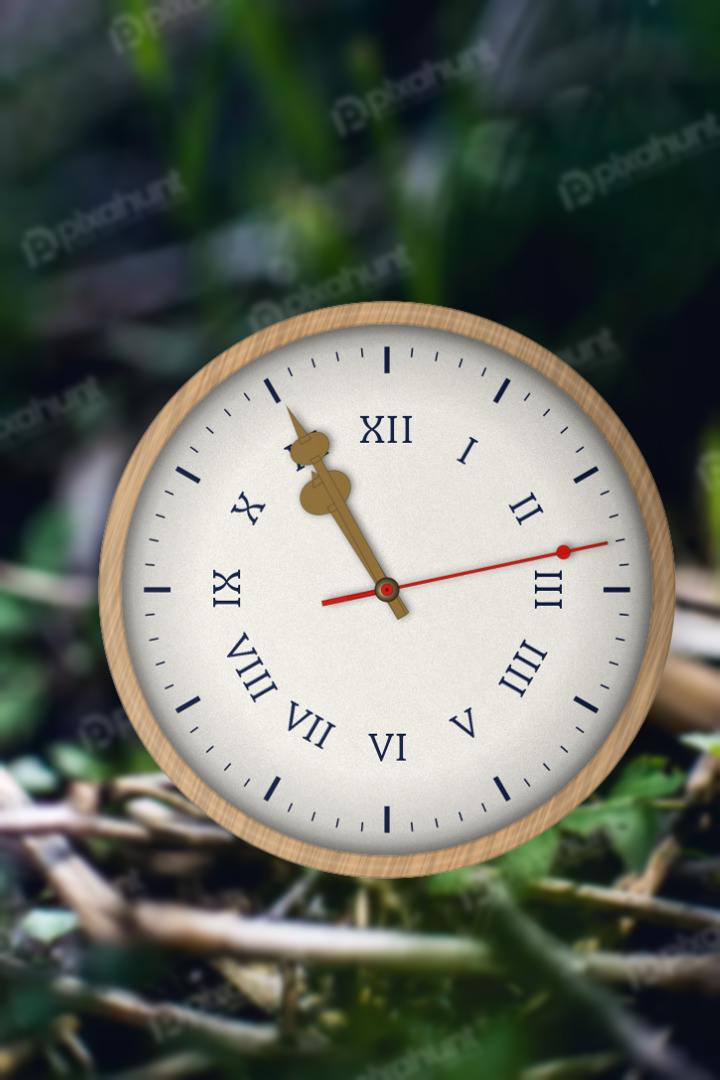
10:55:13
